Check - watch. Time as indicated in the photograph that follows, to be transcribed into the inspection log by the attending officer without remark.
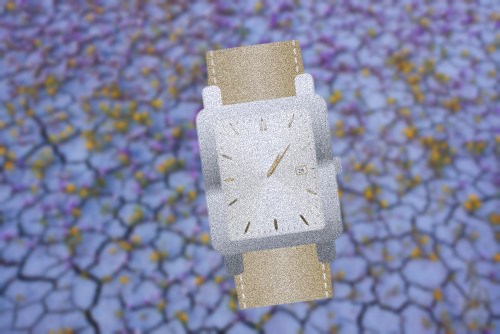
1:07
